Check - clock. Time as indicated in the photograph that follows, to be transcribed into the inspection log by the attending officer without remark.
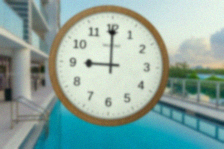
9:00
